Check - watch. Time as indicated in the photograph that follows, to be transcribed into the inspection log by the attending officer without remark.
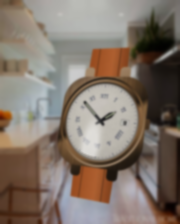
1:52
